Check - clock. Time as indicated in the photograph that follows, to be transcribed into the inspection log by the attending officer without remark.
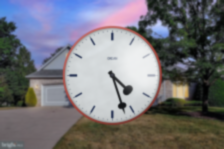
4:27
